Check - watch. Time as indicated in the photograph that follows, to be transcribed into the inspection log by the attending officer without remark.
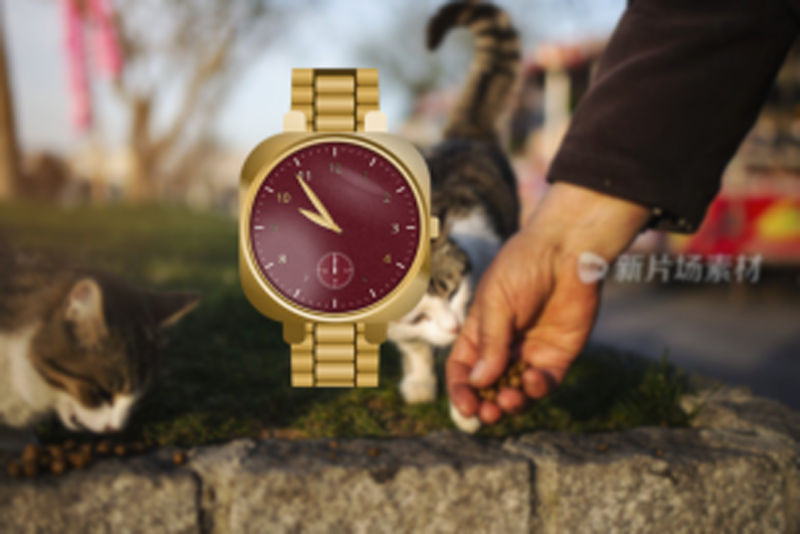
9:54
